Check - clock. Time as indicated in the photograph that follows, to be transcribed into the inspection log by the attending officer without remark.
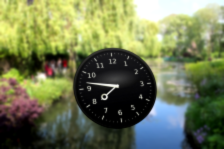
7:47
